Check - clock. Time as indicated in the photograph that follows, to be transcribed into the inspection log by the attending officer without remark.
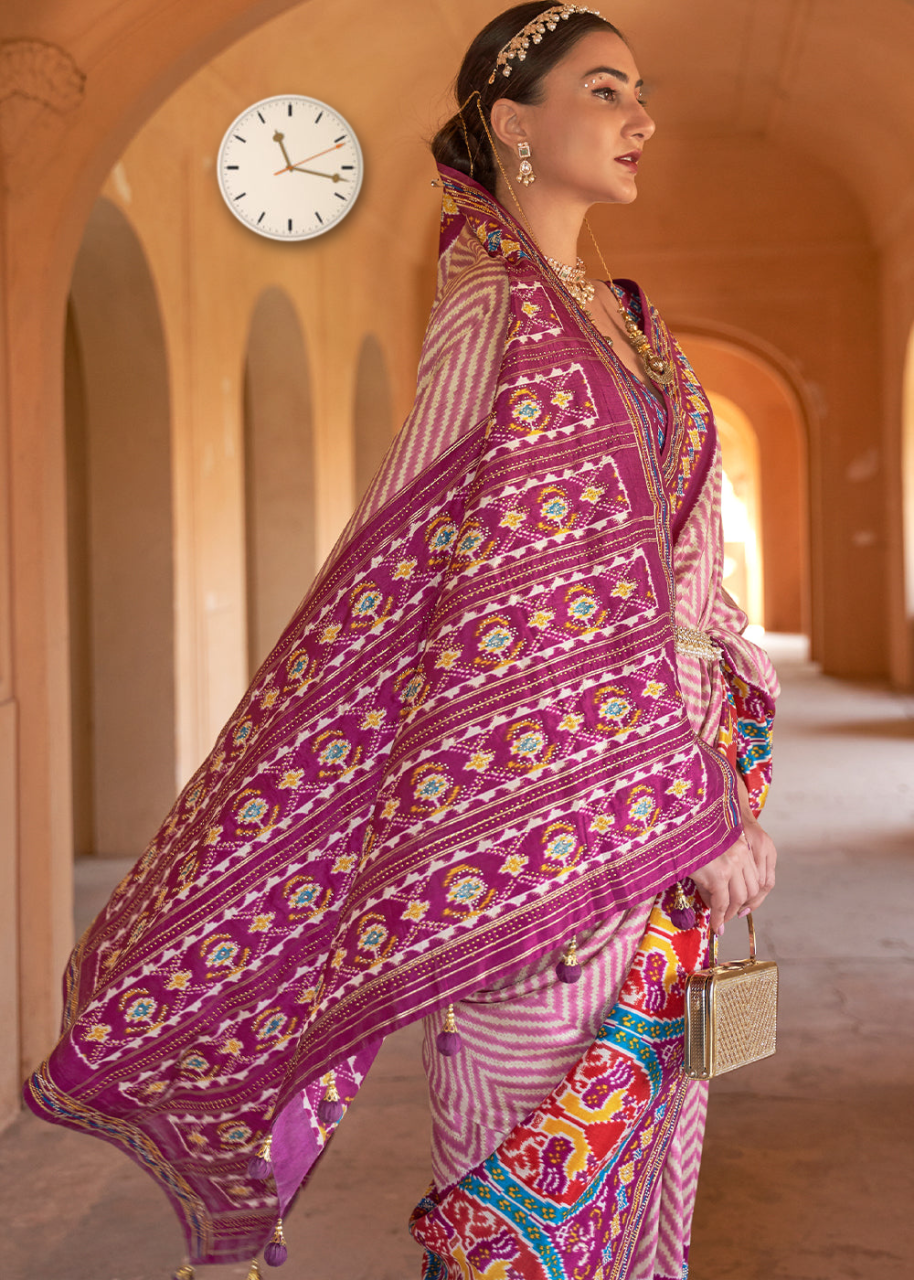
11:17:11
